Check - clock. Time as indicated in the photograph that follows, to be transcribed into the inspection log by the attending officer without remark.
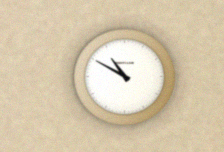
10:50
